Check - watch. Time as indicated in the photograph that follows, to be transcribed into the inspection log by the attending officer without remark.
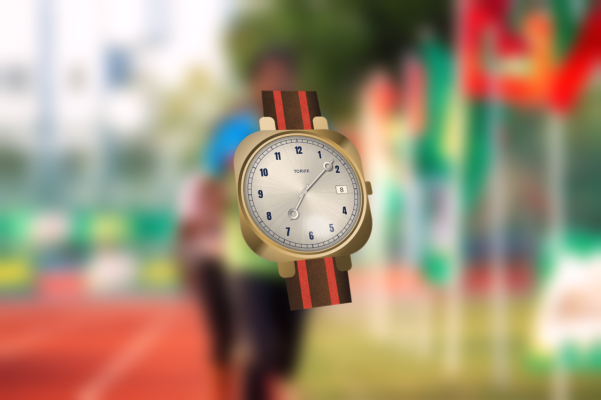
7:08
